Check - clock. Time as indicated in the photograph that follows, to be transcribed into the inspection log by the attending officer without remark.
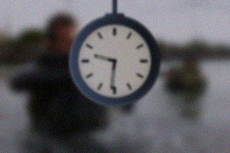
9:31
